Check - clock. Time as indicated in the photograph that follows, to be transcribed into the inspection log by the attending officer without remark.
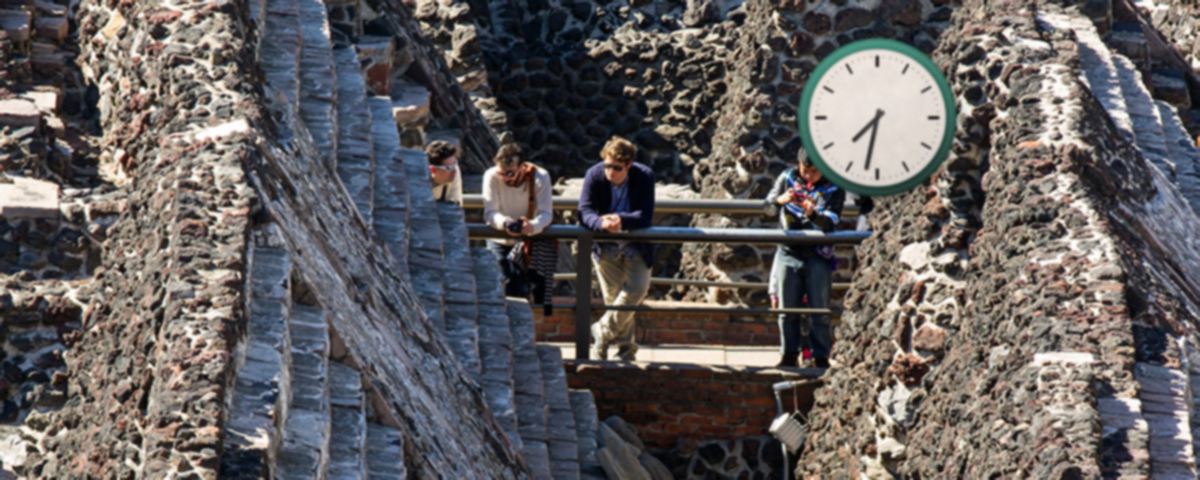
7:32
